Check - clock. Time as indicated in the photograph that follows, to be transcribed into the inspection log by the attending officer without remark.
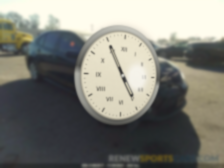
4:55
